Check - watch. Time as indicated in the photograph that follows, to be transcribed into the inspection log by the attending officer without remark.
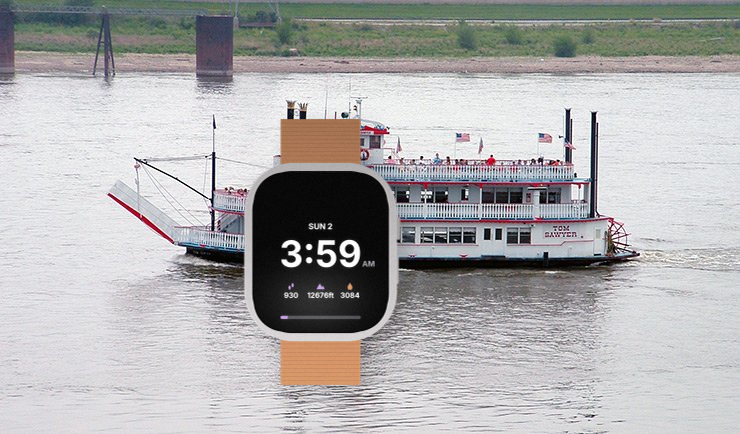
3:59
